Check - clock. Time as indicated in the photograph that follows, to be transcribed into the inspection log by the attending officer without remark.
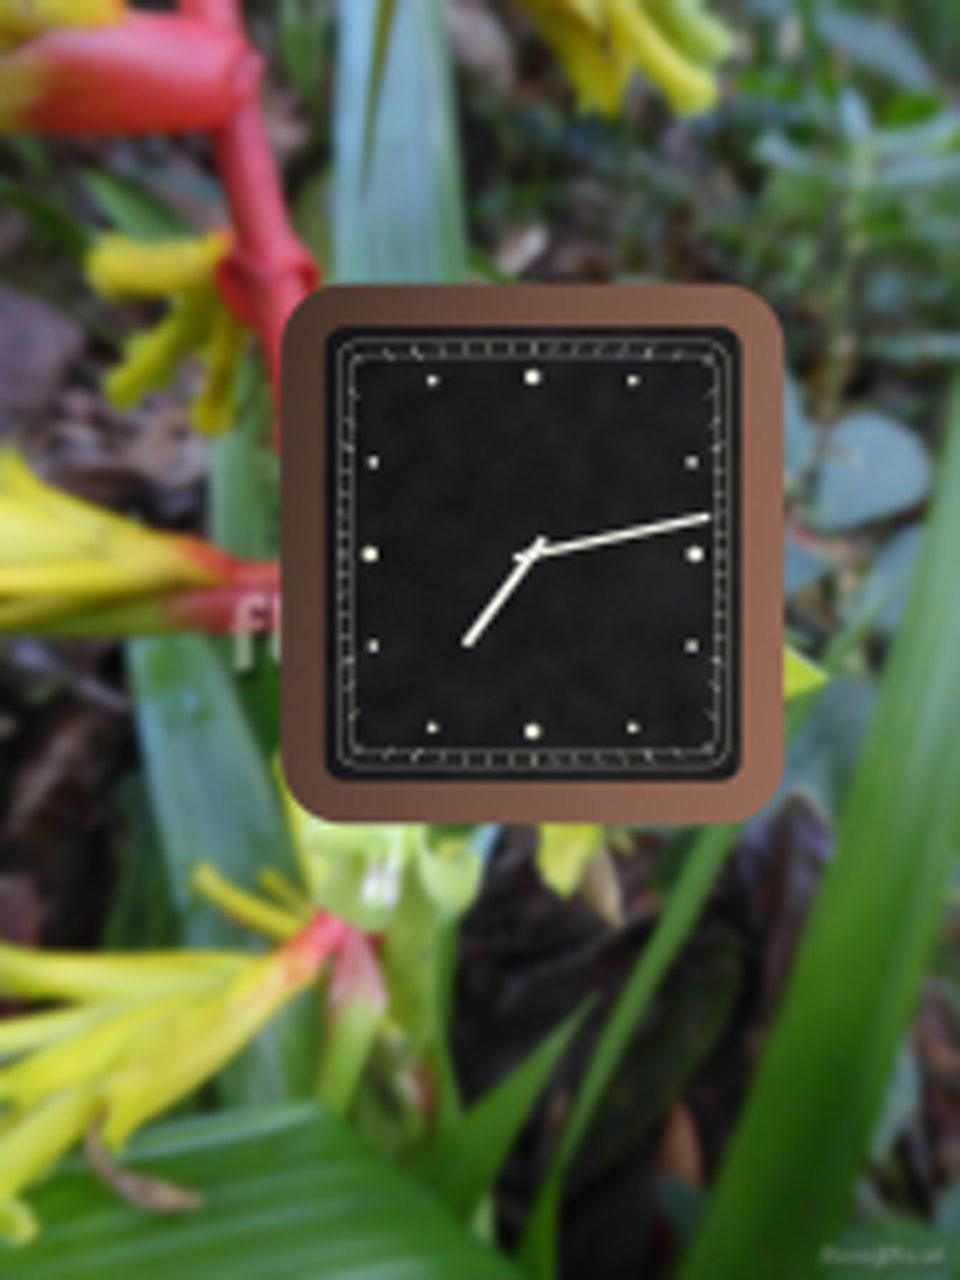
7:13
